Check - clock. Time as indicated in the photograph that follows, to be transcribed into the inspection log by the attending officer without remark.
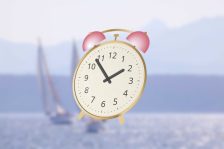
1:53
